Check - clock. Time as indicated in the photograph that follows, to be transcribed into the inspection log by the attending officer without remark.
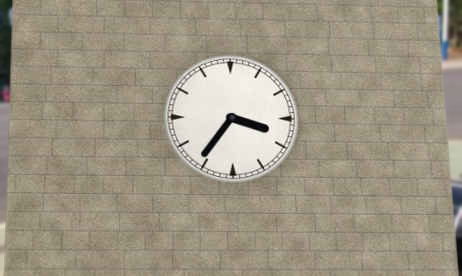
3:36
